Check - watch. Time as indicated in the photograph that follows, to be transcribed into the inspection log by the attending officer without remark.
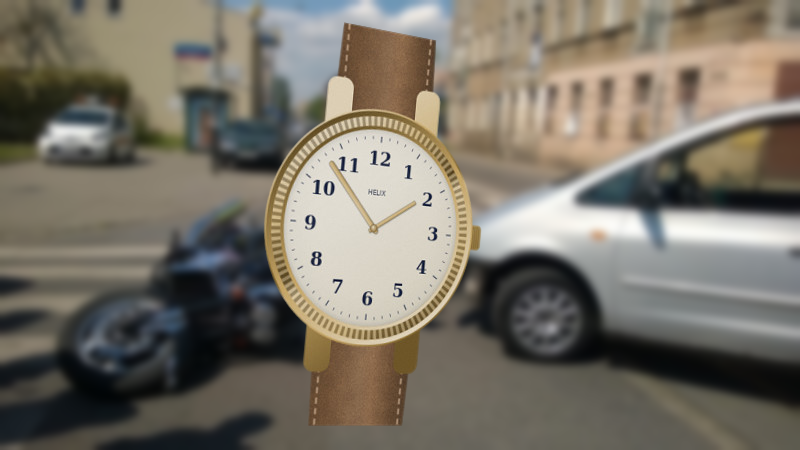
1:53
